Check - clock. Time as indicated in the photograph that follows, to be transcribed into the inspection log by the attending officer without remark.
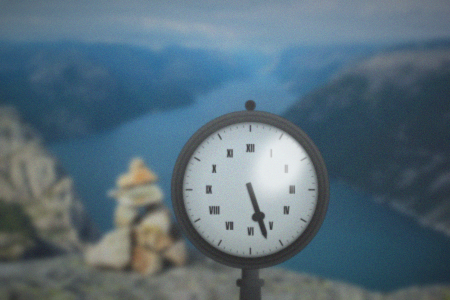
5:27
